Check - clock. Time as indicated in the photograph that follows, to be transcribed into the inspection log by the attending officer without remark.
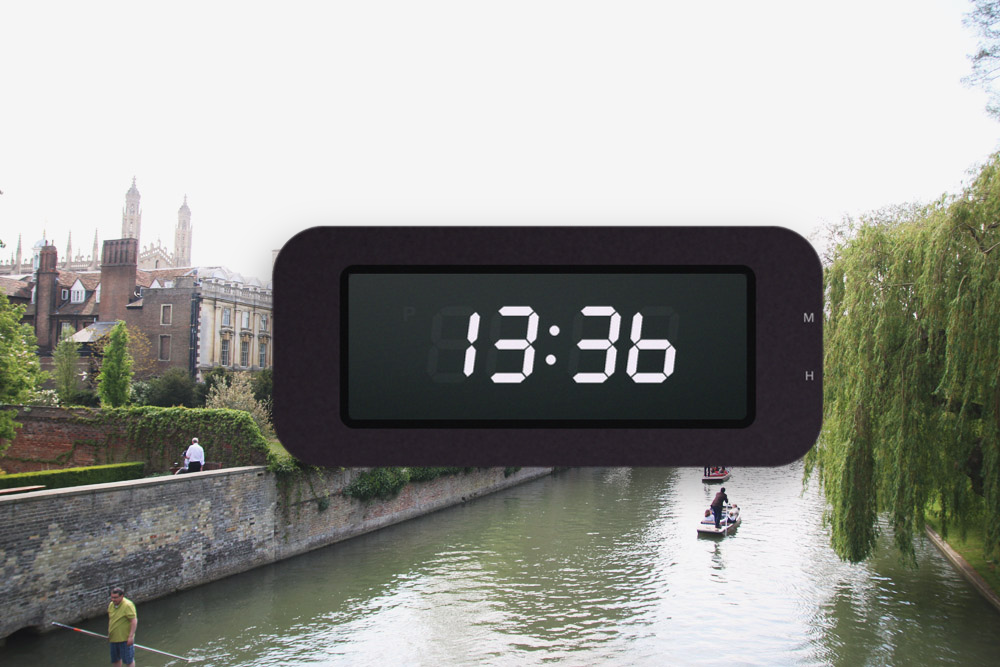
13:36
